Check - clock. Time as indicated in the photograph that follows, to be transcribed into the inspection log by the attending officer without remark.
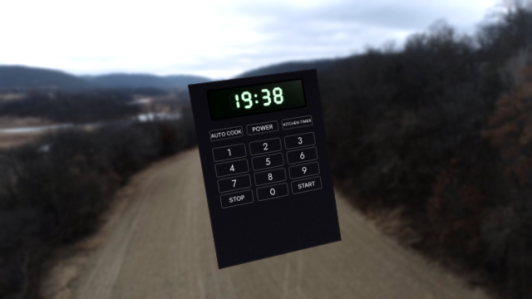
19:38
